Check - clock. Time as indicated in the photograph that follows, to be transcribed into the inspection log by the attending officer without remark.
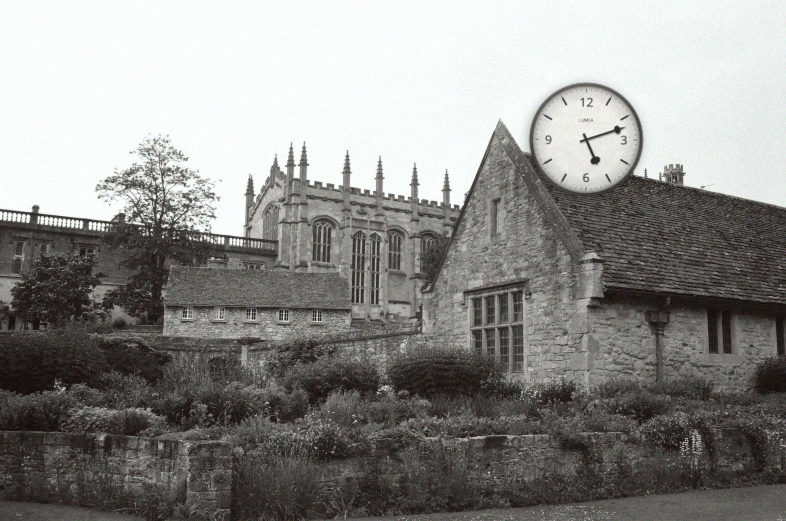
5:12
